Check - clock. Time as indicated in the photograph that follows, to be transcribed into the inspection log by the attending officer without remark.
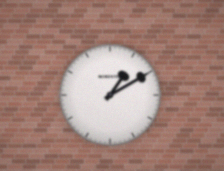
1:10
